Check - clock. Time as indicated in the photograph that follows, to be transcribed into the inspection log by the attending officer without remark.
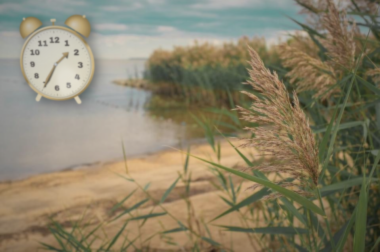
1:35
